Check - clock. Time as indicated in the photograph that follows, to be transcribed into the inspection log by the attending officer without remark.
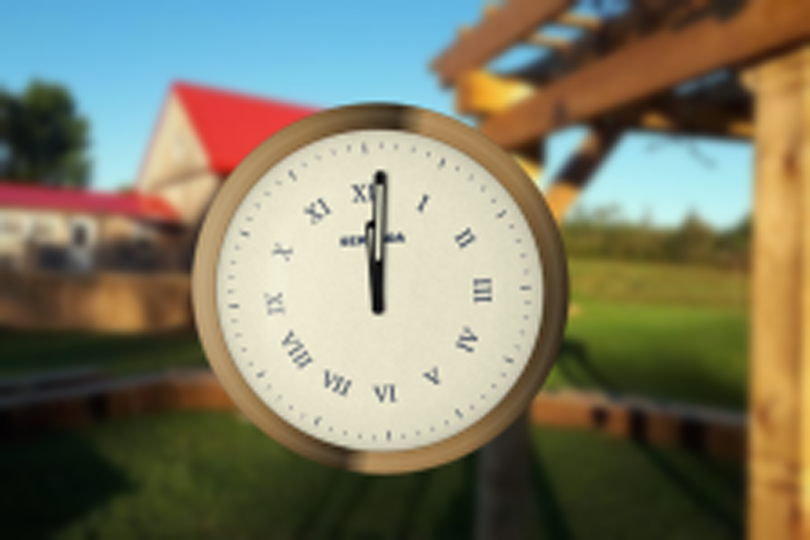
12:01
